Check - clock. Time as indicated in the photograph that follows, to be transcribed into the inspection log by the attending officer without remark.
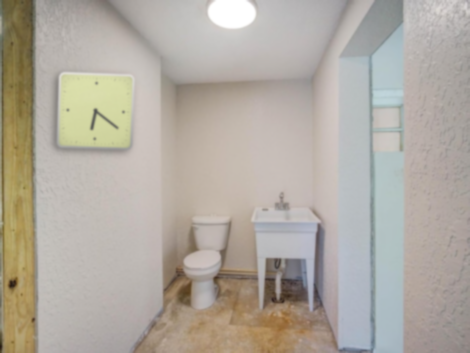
6:21
